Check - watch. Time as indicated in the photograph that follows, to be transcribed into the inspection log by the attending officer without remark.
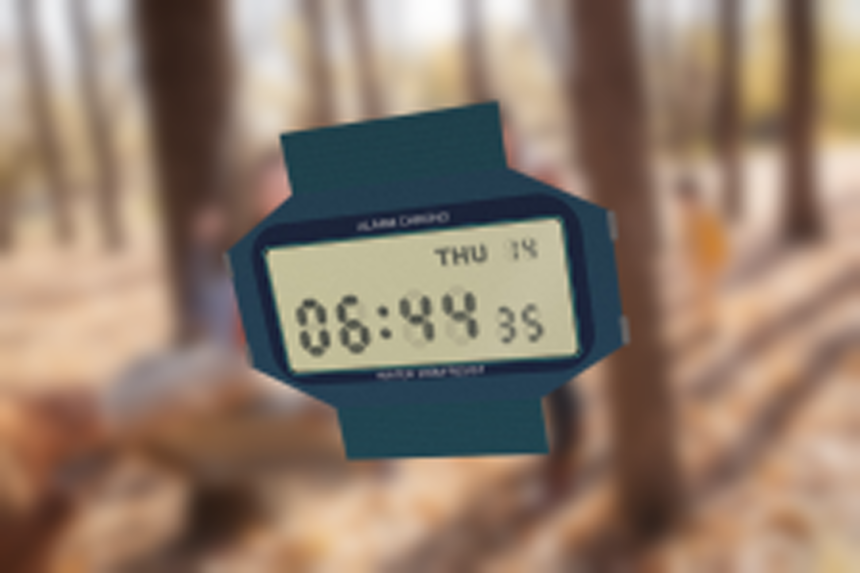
6:44:35
